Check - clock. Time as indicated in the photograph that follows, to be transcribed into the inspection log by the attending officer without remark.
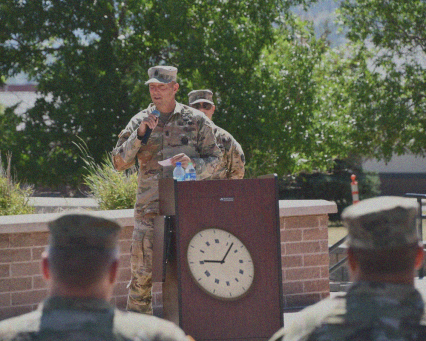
9:07
